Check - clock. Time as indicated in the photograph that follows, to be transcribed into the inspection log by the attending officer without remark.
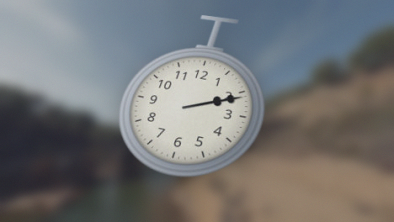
2:11
